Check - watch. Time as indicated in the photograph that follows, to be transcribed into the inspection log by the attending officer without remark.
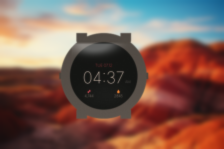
4:37
